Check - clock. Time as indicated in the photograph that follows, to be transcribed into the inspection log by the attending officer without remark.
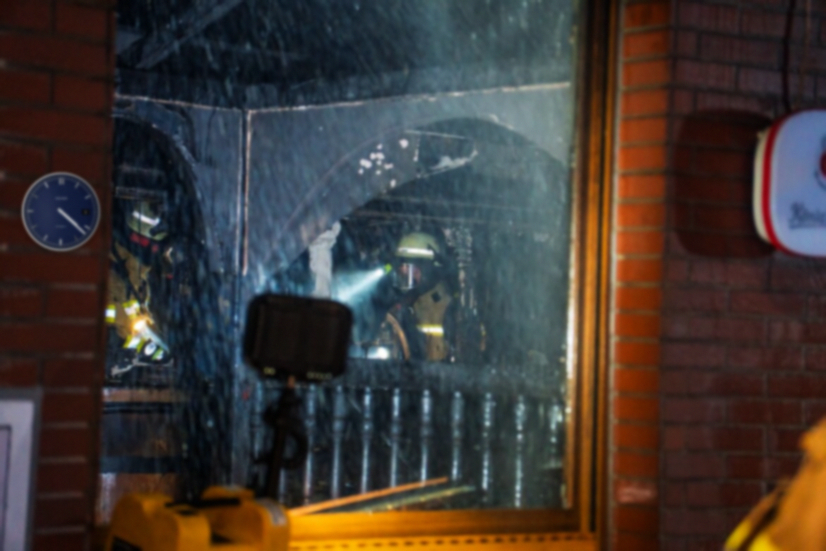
4:22
